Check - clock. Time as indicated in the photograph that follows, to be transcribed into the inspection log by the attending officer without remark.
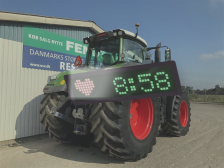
8:58
